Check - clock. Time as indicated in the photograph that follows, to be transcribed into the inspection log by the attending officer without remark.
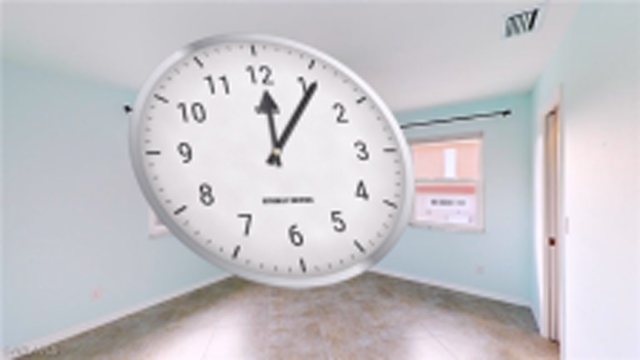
12:06
